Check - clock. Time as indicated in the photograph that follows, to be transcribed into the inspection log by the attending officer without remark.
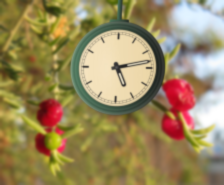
5:13
